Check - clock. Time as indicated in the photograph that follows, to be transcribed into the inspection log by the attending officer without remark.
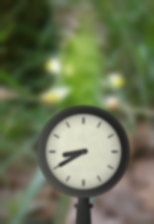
8:40
